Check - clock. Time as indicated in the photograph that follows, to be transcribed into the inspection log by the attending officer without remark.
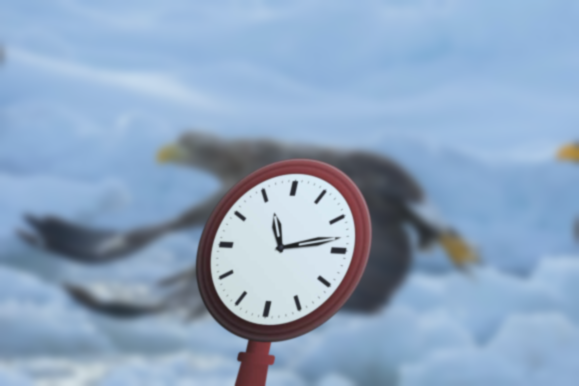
11:13
